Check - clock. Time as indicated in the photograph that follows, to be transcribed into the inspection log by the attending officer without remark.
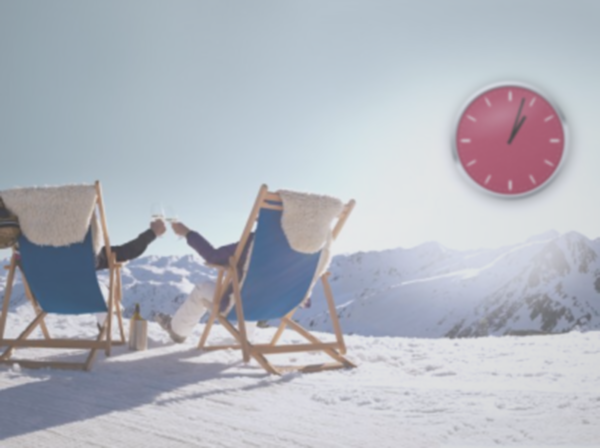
1:03
